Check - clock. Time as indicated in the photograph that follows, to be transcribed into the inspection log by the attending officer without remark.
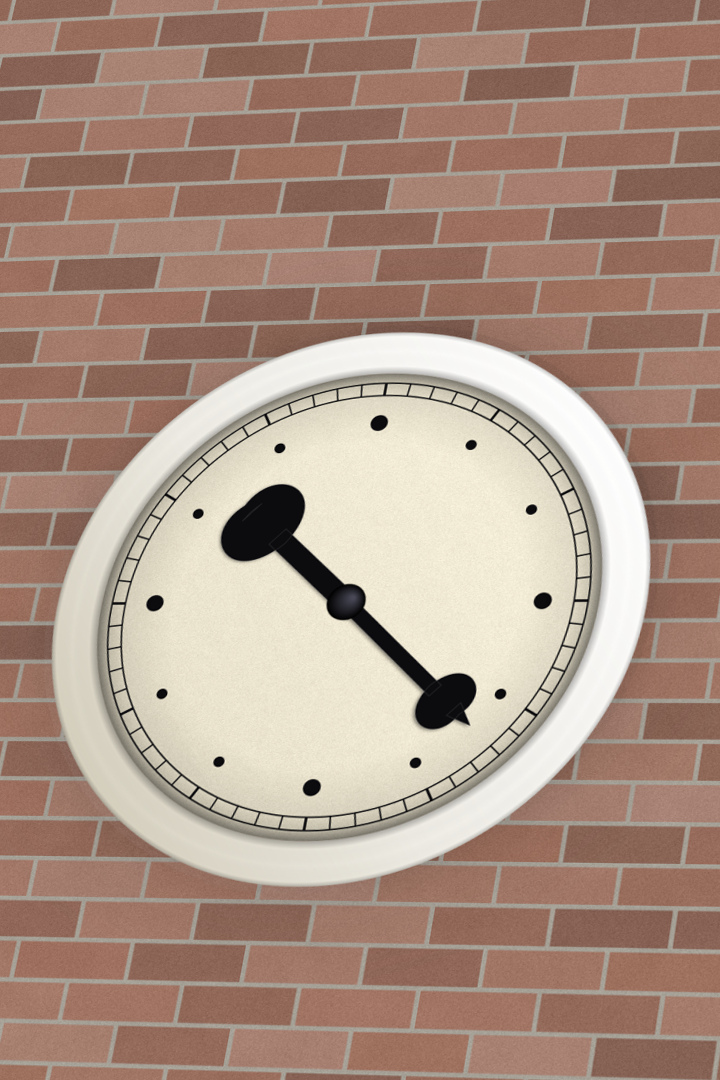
10:22
